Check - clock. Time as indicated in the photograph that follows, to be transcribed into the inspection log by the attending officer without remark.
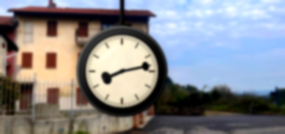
8:13
